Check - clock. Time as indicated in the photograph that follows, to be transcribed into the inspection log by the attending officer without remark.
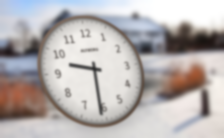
9:31
